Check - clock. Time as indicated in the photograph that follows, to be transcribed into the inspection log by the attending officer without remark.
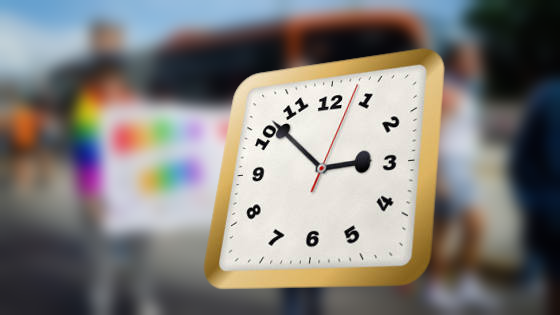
2:52:03
